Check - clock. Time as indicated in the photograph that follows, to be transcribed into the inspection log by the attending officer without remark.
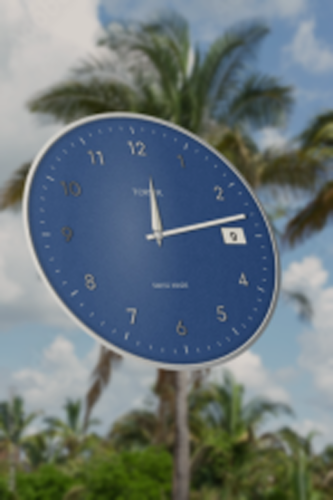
12:13
